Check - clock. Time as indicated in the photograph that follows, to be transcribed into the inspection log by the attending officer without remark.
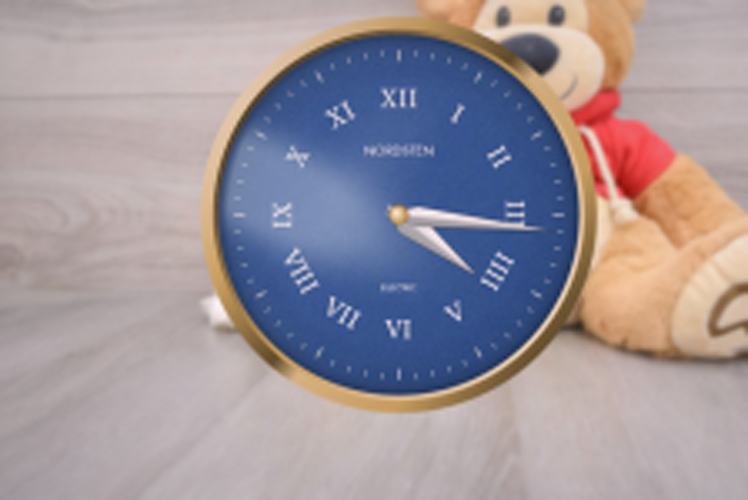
4:16
